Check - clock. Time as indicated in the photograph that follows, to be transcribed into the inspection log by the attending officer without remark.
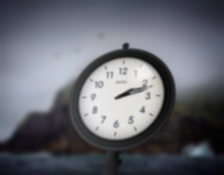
2:12
